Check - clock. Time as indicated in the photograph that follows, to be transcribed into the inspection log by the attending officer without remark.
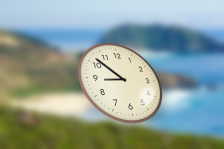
8:52
